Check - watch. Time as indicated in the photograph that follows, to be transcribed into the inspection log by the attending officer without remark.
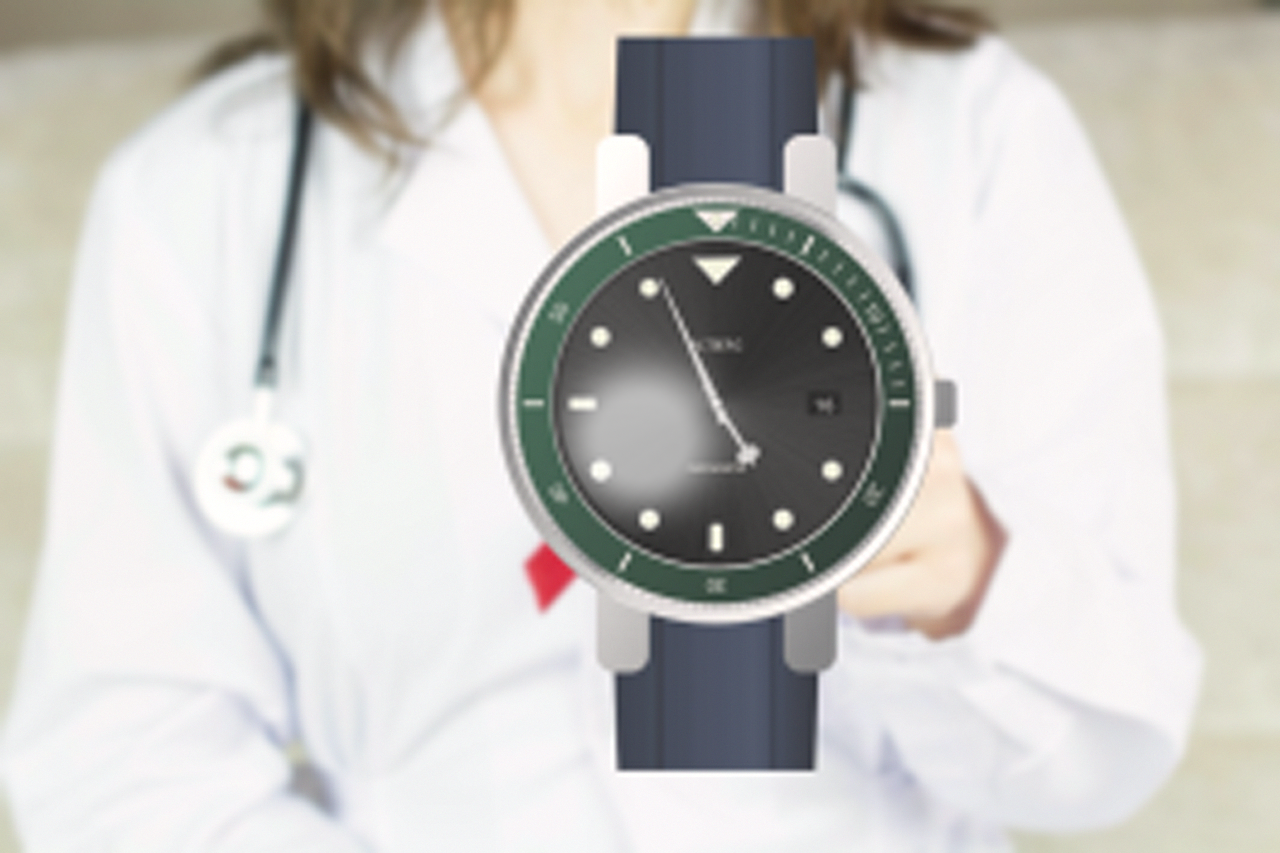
4:56
